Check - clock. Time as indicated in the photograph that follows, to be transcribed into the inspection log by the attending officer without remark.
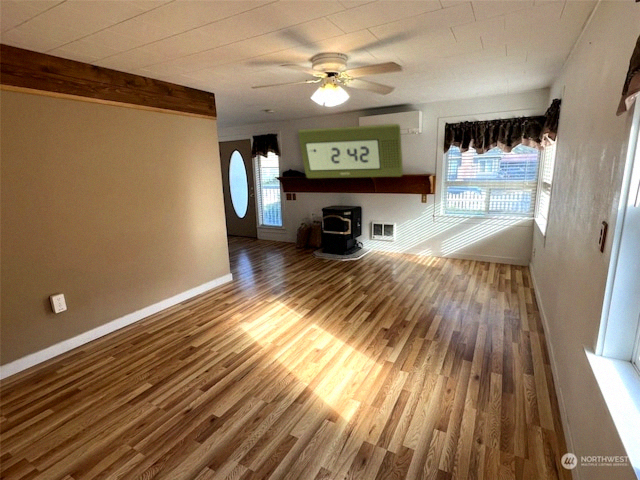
2:42
